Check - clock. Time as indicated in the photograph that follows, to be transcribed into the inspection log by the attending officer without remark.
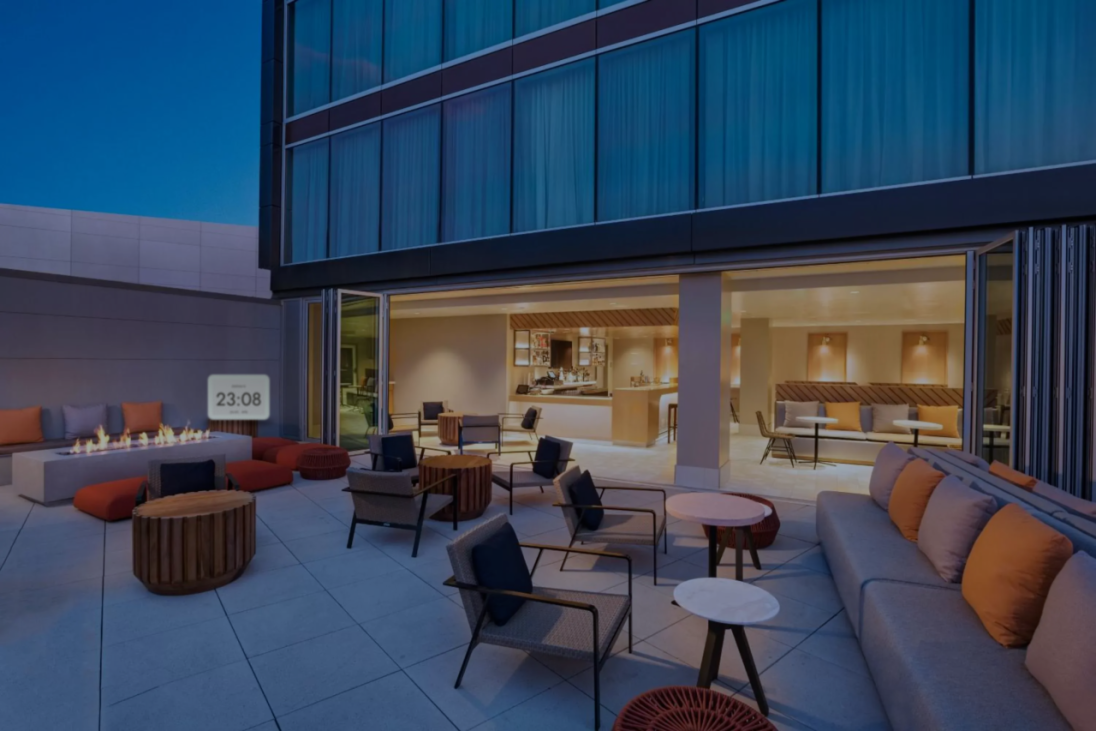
23:08
